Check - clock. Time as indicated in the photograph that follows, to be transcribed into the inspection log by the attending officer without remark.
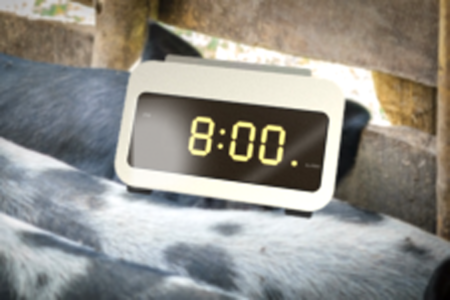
8:00
